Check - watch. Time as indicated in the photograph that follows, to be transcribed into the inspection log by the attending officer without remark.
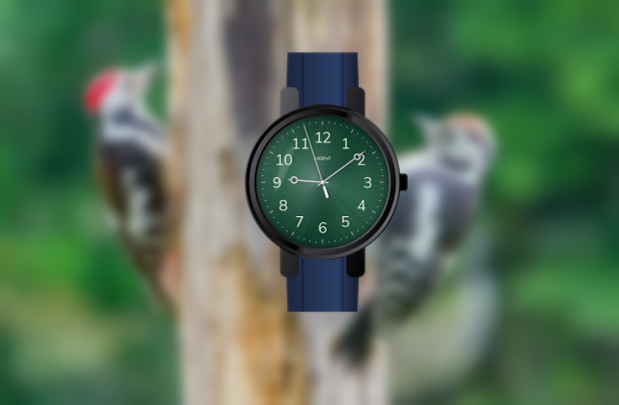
9:08:57
